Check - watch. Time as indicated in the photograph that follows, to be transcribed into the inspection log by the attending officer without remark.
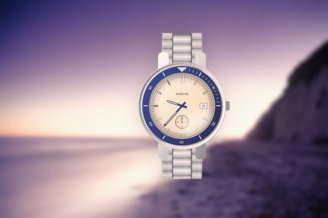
9:37
